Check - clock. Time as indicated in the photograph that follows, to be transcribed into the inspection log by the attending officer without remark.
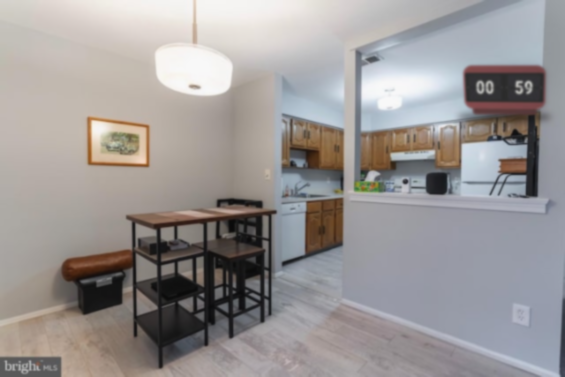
0:59
